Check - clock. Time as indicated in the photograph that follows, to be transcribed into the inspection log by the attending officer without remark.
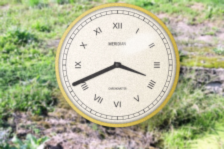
3:41
